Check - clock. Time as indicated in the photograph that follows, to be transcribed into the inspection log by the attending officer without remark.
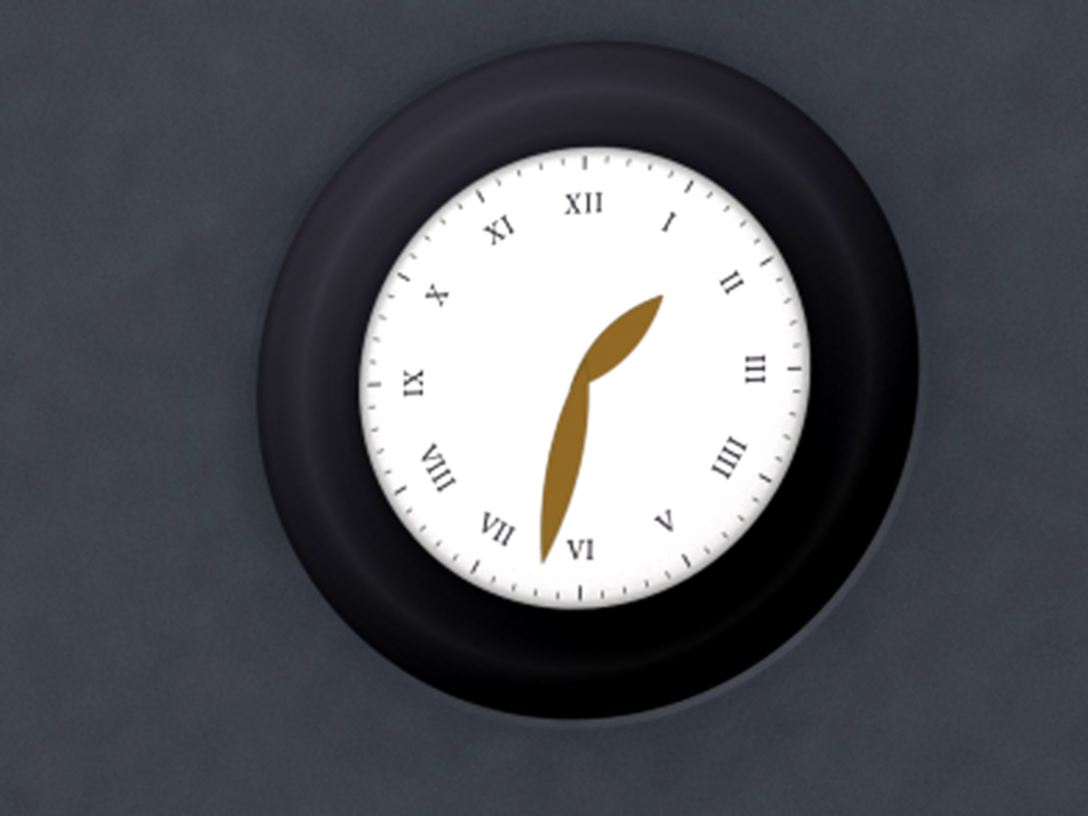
1:32
